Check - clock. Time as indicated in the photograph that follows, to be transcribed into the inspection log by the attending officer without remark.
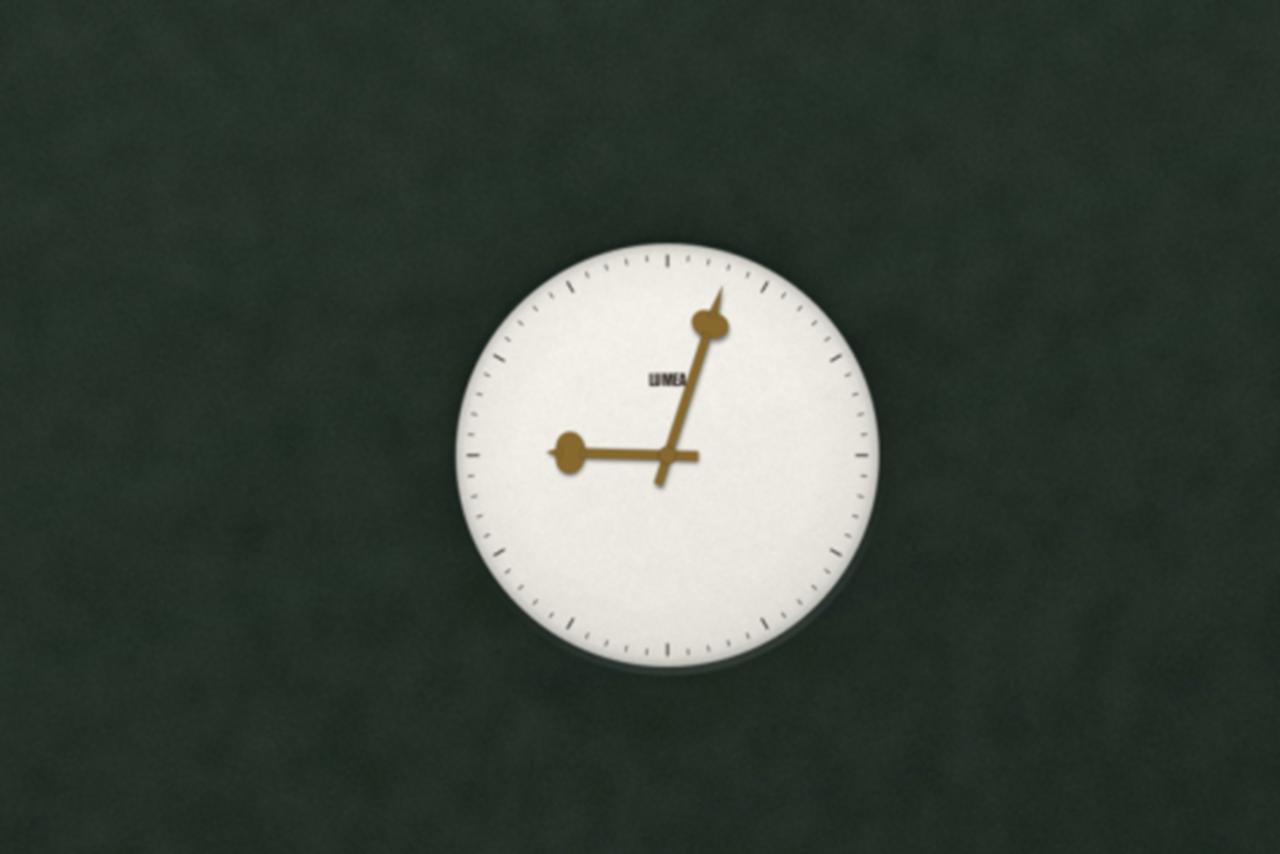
9:03
